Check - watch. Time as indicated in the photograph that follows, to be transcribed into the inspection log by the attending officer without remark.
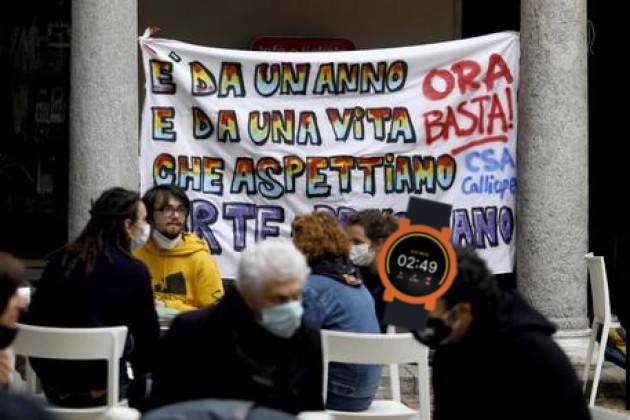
2:49
